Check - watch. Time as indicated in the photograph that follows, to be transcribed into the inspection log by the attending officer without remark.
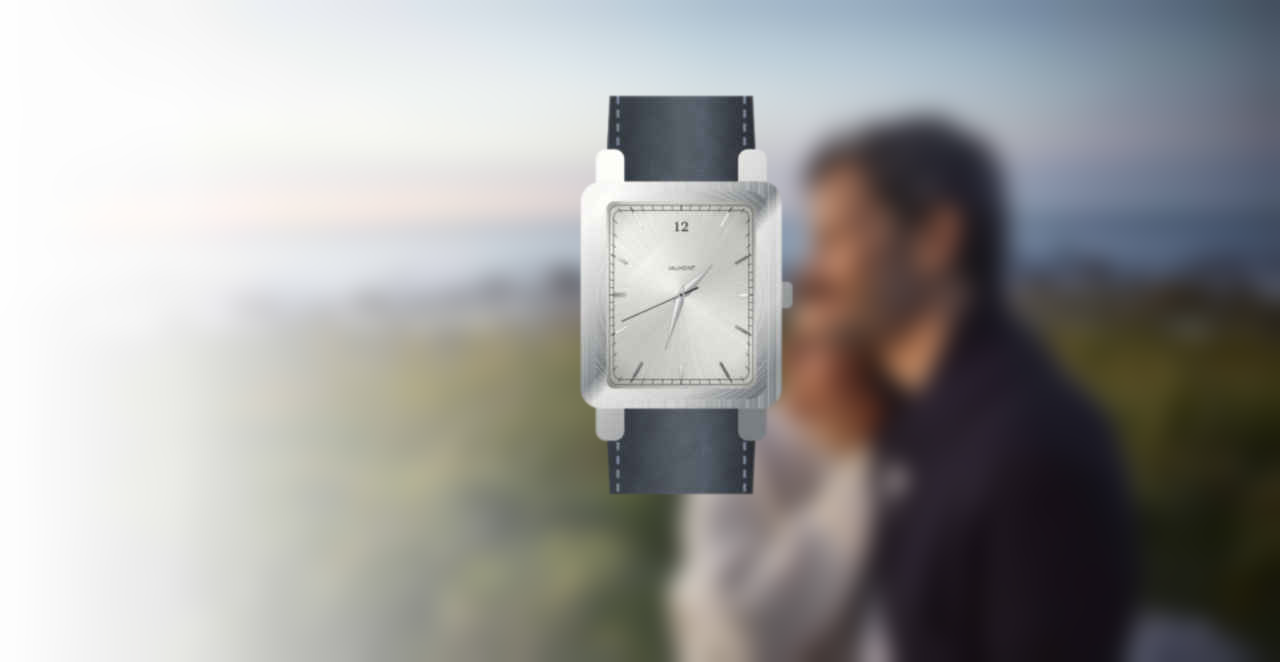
1:32:41
